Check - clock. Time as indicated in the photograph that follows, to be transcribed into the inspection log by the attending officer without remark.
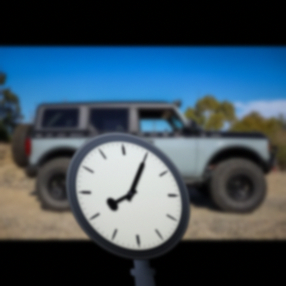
8:05
